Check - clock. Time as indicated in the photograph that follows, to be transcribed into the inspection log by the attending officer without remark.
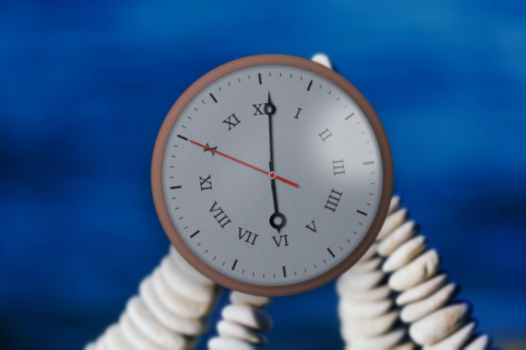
6:00:50
